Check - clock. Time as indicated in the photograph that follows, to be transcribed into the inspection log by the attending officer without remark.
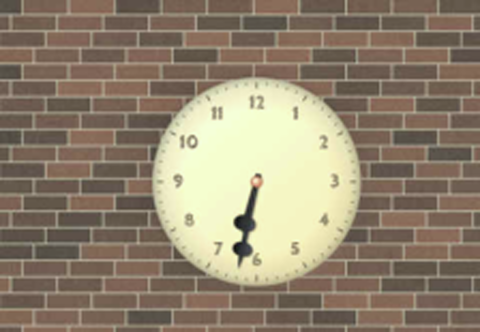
6:32
